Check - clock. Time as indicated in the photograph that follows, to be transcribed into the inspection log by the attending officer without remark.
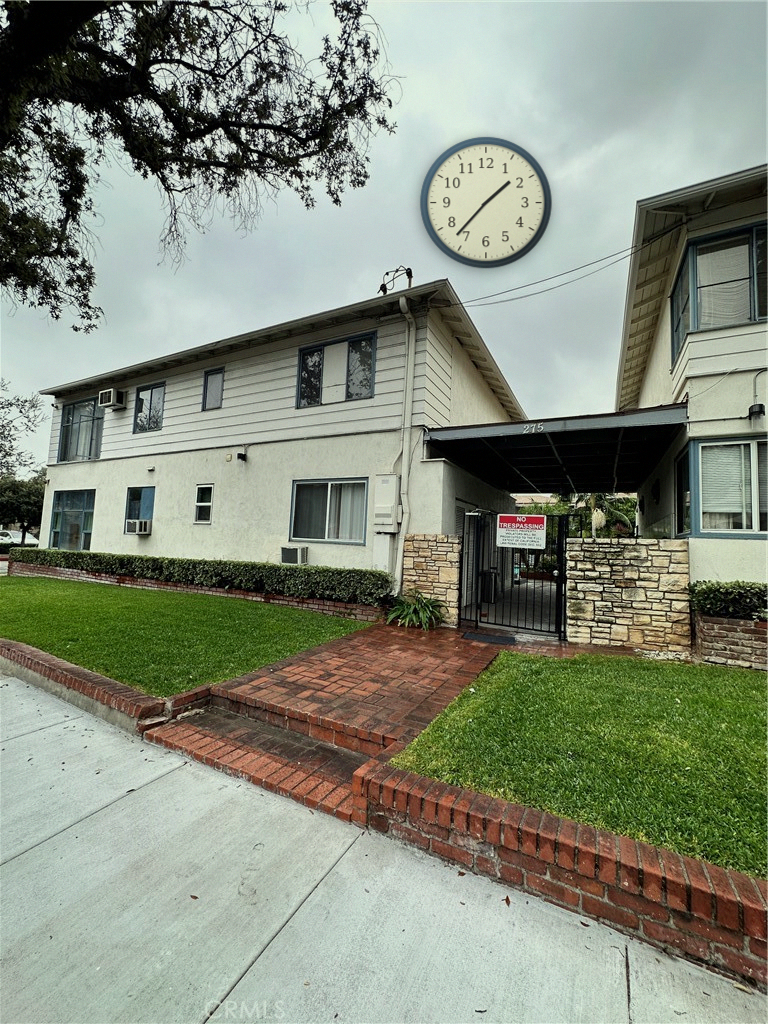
1:37
